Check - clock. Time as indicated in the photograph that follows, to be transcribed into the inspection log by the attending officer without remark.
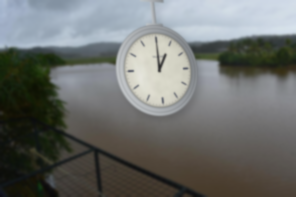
1:00
